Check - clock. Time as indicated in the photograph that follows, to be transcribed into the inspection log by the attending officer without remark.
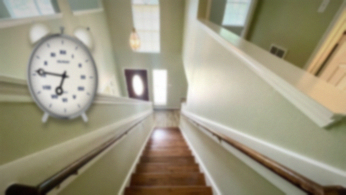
6:46
